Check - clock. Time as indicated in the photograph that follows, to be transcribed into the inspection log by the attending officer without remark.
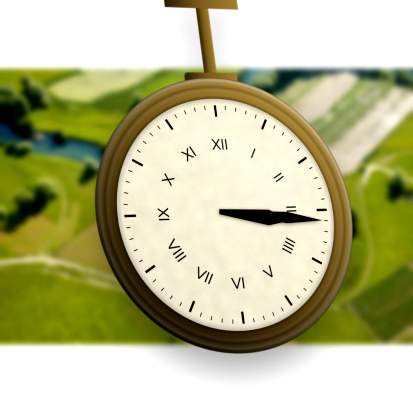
3:16
